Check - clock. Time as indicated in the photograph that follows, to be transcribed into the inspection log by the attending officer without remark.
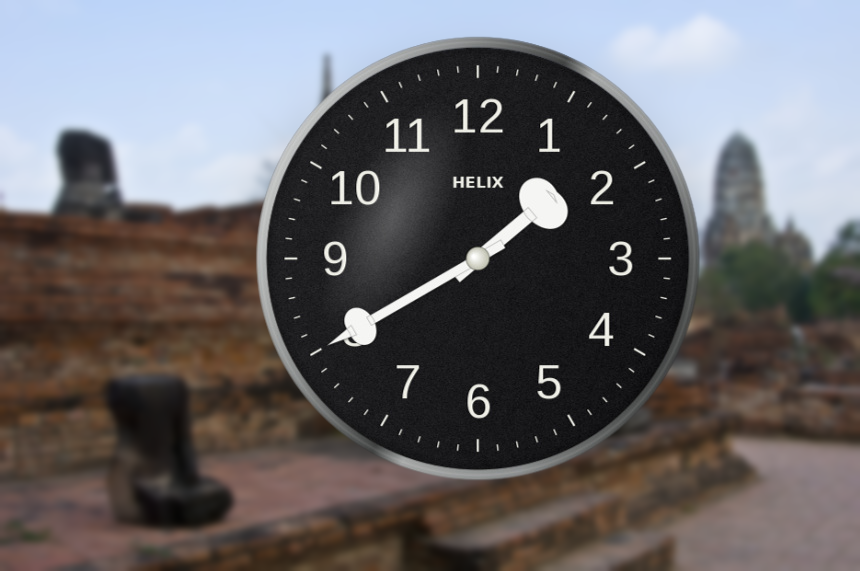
1:40
